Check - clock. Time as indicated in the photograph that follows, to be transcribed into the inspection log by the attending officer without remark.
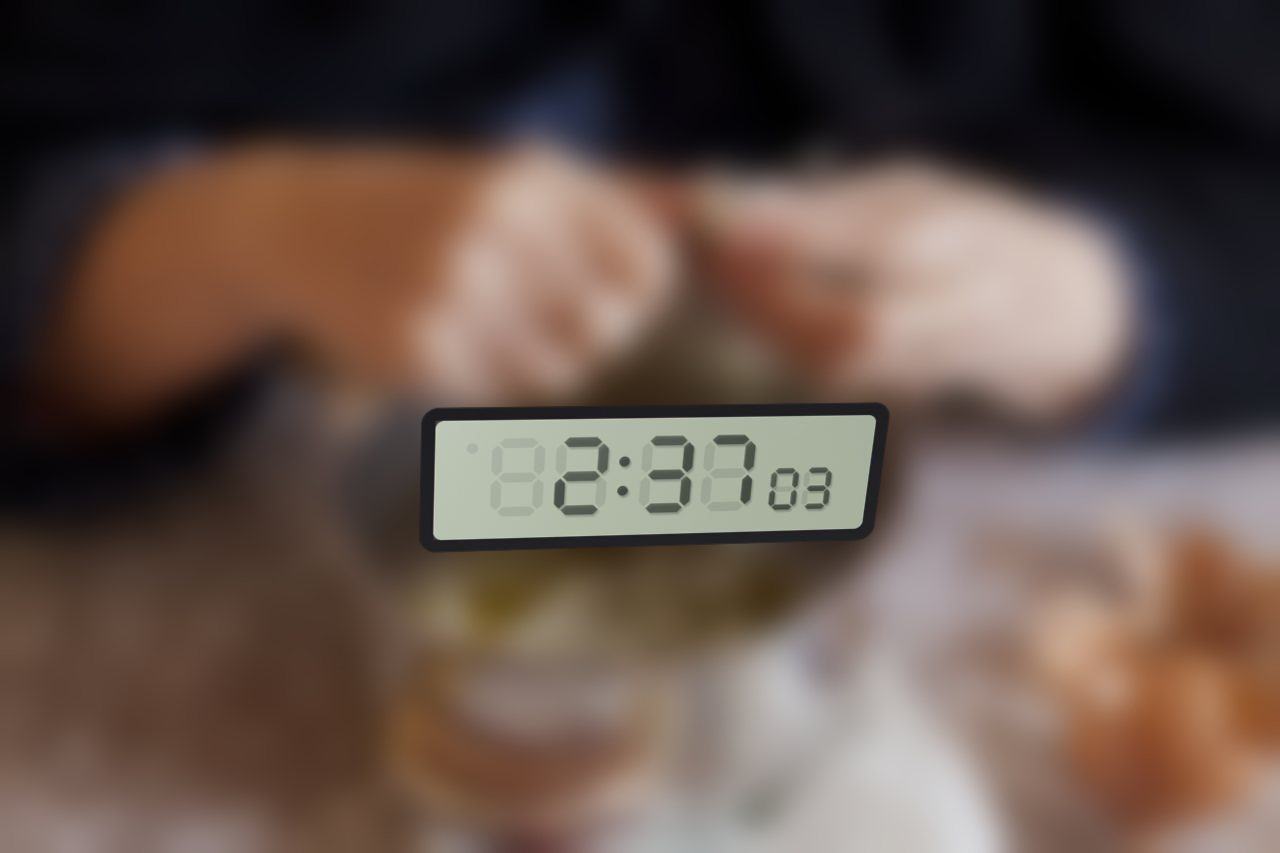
2:37:03
